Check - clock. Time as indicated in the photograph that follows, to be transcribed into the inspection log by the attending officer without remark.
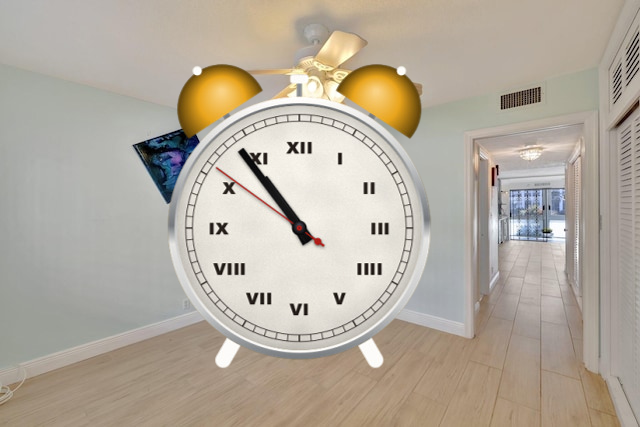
10:53:51
